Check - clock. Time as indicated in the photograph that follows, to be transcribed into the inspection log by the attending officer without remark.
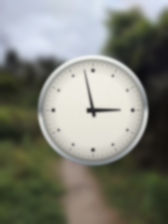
2:58
